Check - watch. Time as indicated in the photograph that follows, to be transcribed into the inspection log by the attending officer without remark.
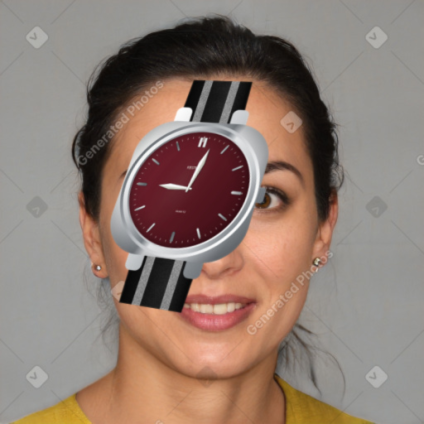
9:02
